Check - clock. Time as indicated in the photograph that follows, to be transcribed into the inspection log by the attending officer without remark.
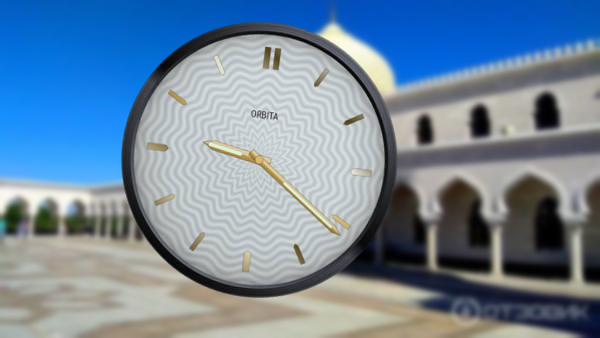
9:21
